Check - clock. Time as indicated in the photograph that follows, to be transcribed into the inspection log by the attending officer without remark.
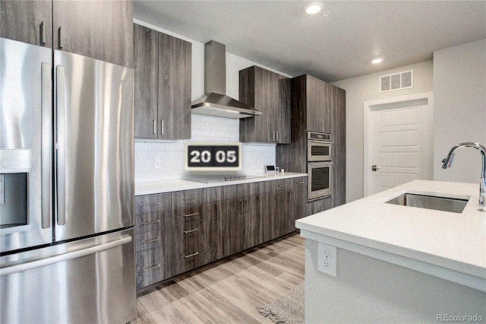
20:05
